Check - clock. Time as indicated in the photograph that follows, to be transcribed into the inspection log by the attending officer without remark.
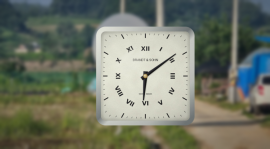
6:09
